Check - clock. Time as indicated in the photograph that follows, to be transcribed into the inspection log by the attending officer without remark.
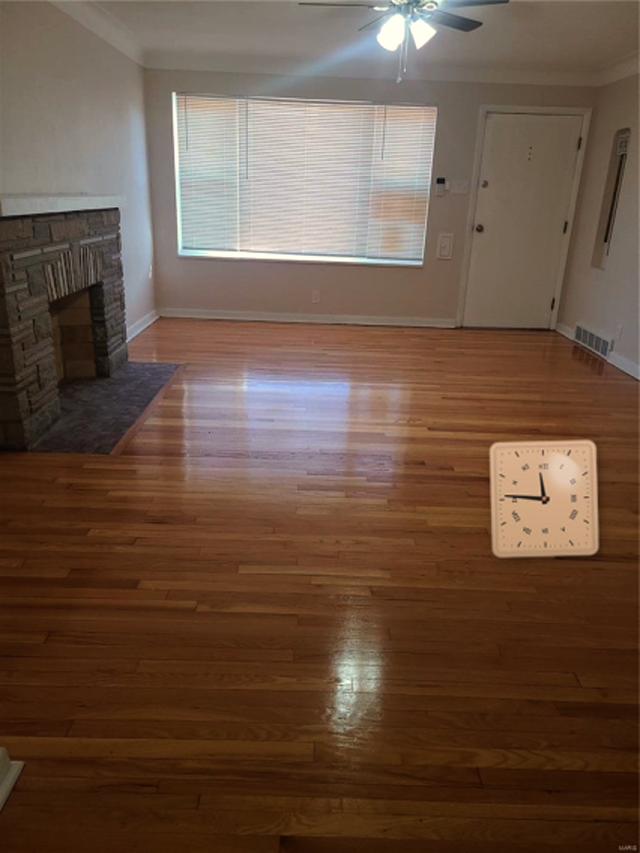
11:46
